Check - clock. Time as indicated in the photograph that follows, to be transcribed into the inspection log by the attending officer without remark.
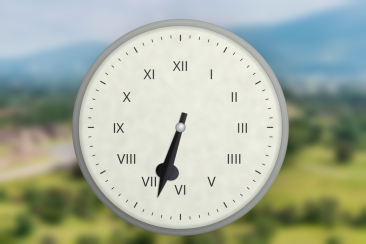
6:33
